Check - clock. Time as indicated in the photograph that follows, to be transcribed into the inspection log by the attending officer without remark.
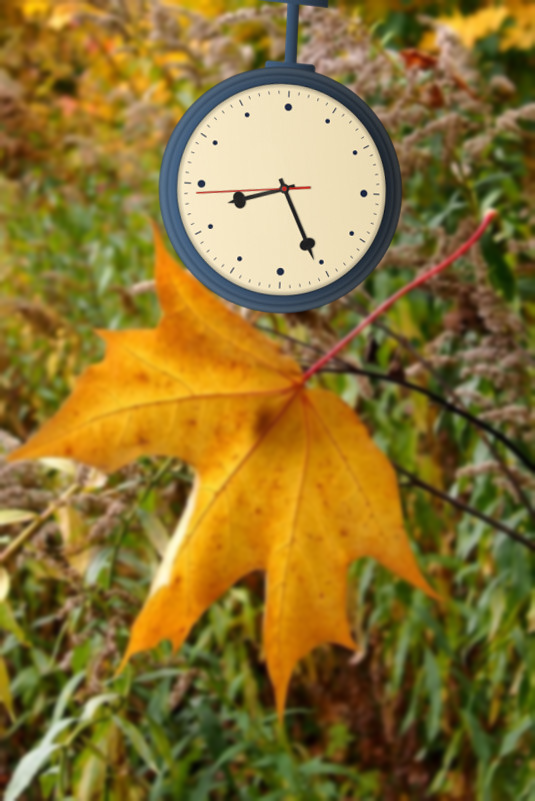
8:25:44
